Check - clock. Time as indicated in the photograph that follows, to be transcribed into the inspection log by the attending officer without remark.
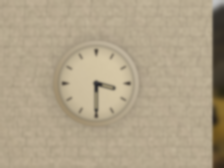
3:30
